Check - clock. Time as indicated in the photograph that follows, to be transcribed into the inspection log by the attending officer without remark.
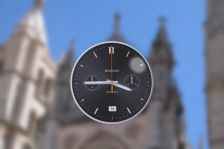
3:45
